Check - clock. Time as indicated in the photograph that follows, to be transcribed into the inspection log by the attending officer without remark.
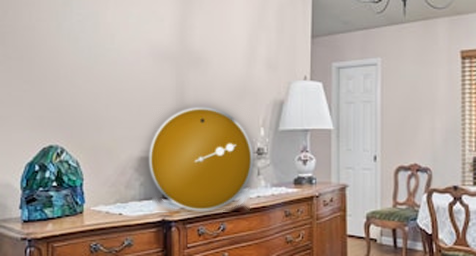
2:11
